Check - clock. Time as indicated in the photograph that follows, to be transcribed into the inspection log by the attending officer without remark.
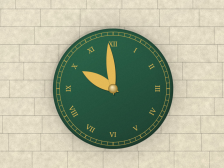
9:59
